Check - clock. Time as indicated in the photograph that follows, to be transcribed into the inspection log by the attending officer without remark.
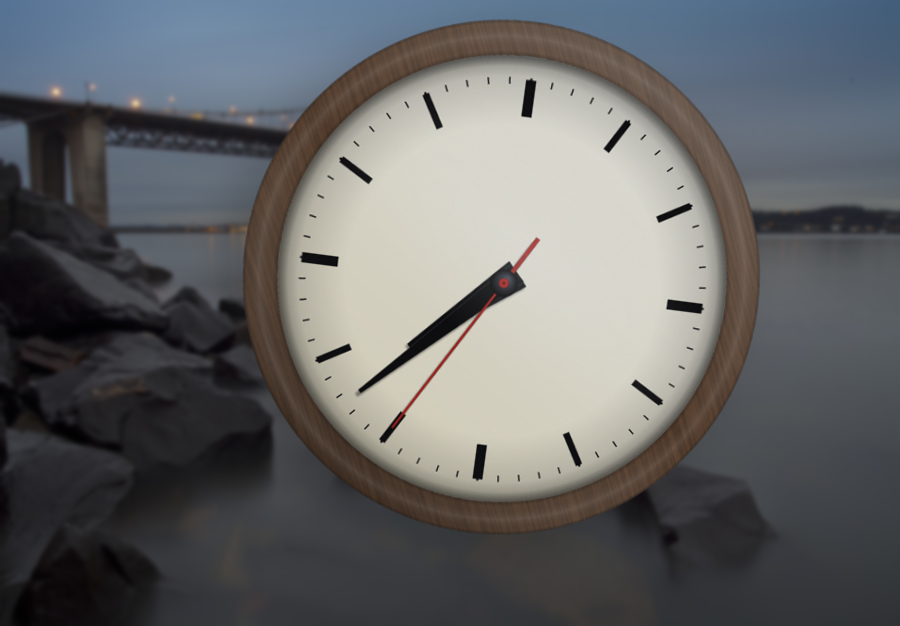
7:37:35
